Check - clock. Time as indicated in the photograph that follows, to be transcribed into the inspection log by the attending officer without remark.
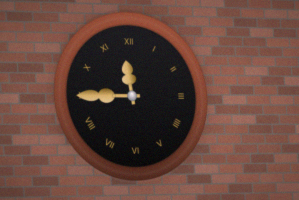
11:45
